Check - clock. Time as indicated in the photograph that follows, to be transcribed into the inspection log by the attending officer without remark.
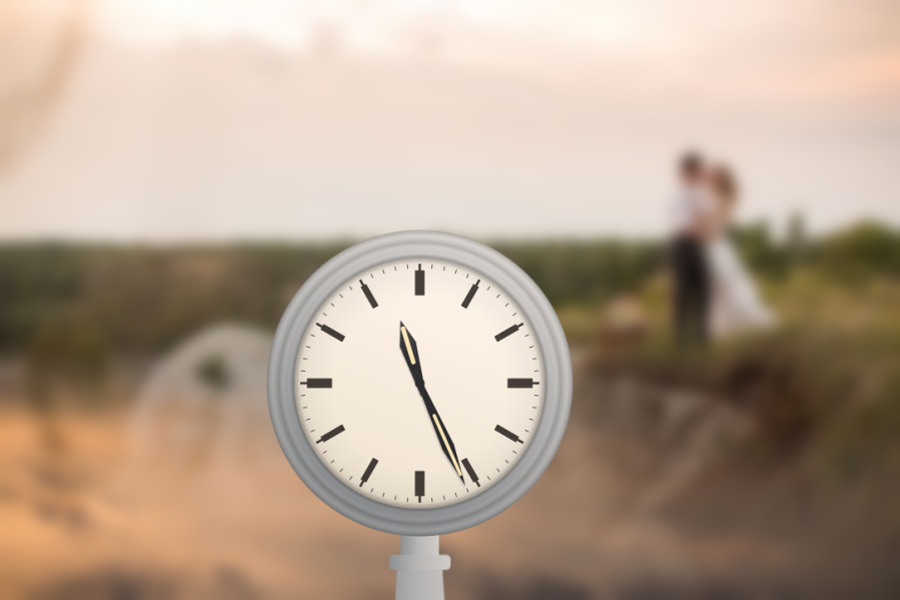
11:26
